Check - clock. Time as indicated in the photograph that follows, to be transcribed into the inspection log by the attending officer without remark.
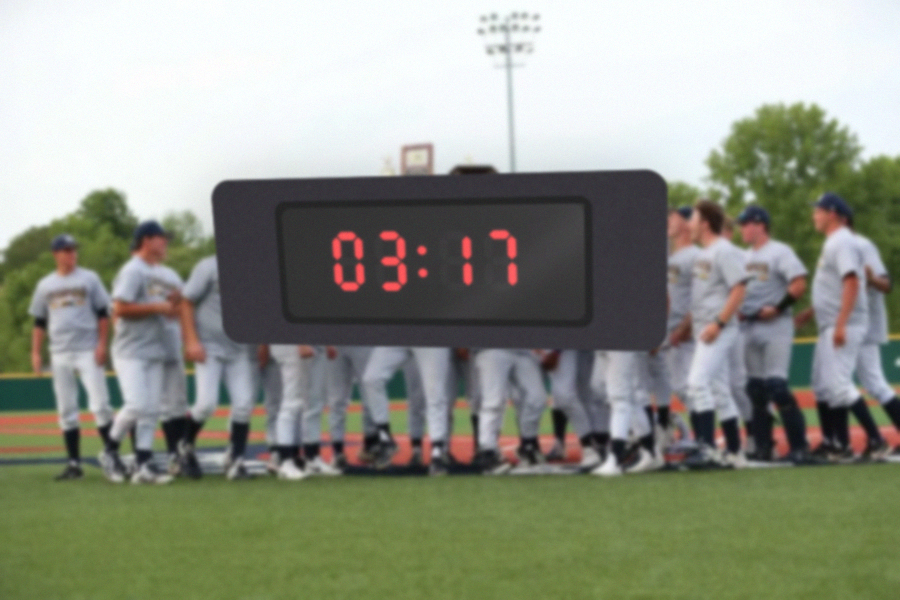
3:17
